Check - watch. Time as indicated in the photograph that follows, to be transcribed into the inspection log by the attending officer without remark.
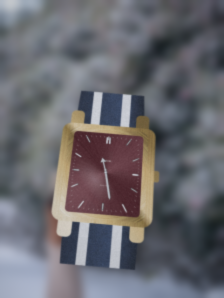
11:28
